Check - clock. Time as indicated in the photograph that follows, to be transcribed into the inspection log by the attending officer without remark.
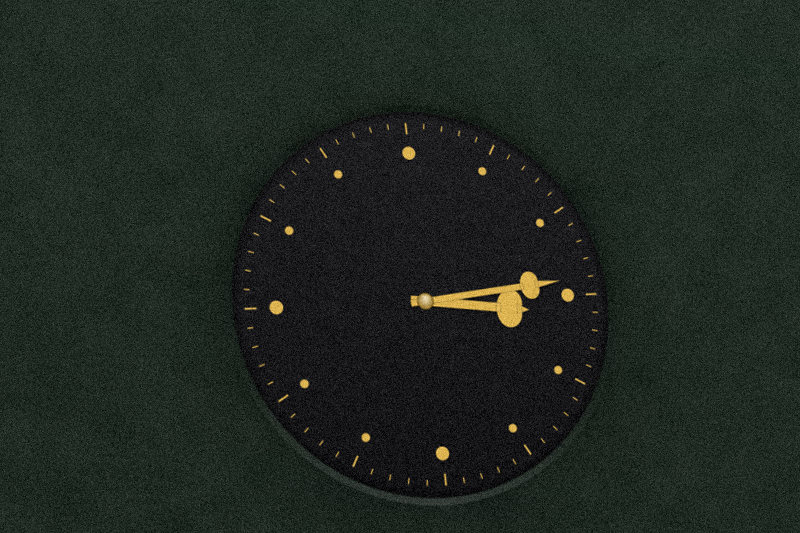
3:14
